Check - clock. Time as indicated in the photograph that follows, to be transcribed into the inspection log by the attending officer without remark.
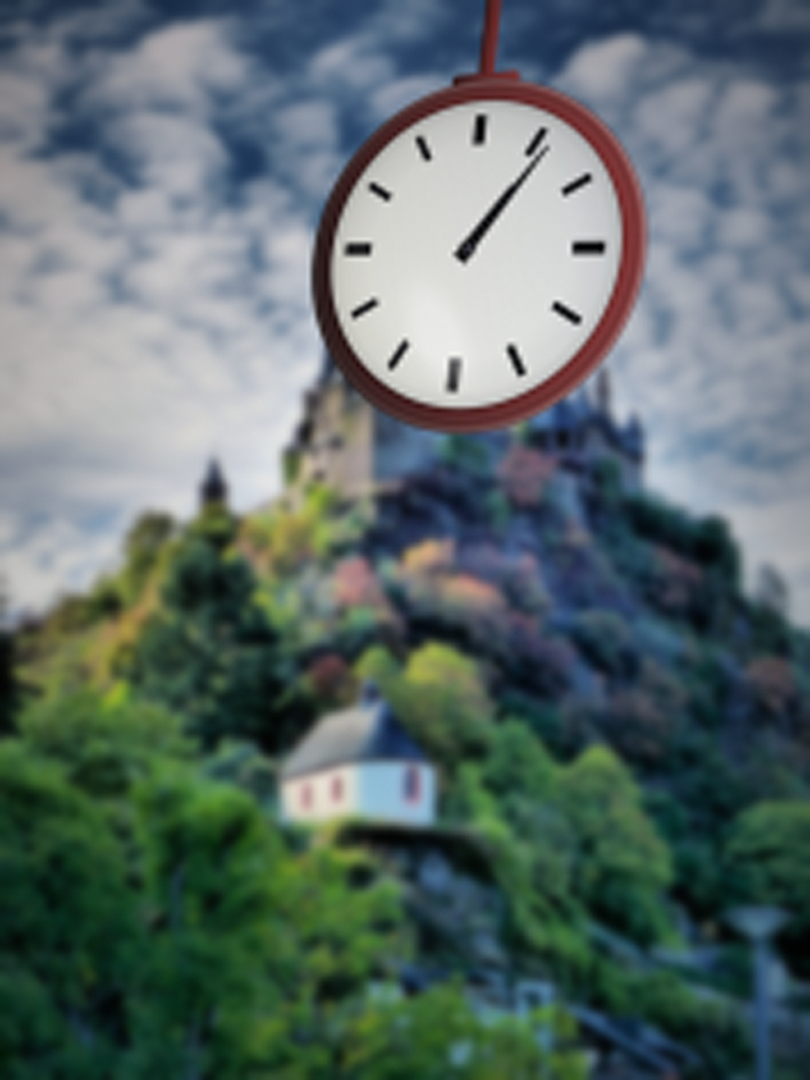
1:06
